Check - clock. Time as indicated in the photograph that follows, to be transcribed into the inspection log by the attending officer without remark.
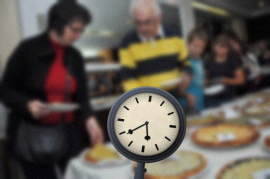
5:39
